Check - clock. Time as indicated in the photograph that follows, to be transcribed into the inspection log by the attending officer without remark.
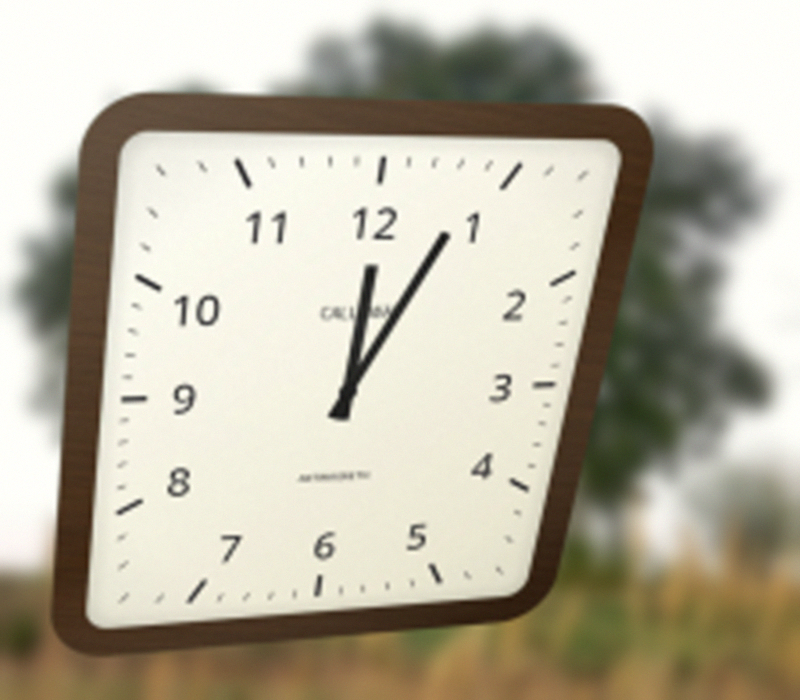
12:04
